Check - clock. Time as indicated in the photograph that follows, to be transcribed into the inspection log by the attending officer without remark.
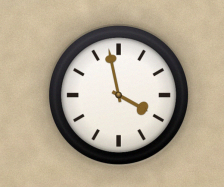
3:58
